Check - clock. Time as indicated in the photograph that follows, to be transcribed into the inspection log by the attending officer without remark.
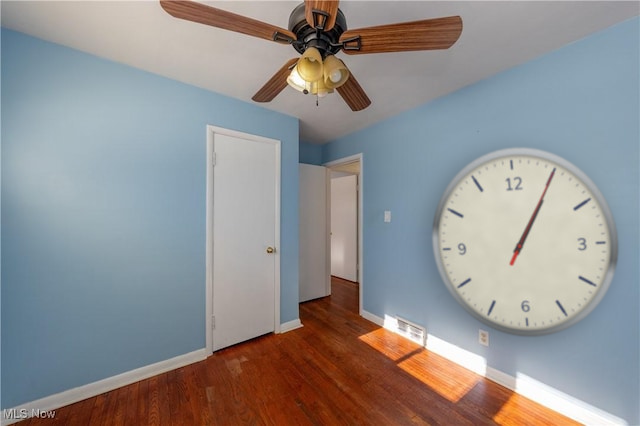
1:05:05
